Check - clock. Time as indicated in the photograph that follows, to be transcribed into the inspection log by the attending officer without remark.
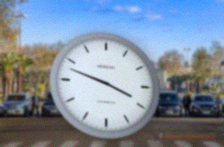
3:48
